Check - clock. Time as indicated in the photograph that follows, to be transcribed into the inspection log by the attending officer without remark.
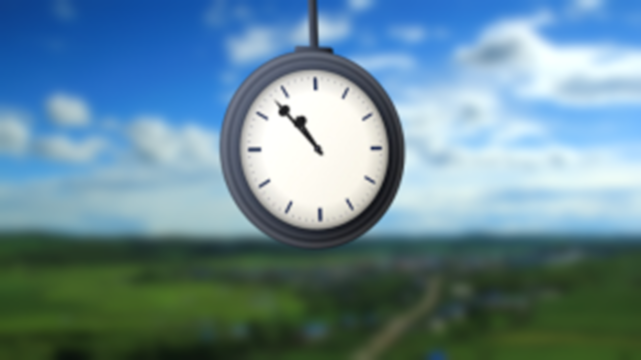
10:53
